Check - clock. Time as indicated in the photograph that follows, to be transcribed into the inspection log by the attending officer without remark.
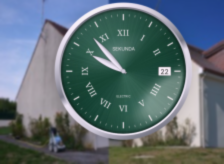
9:53
